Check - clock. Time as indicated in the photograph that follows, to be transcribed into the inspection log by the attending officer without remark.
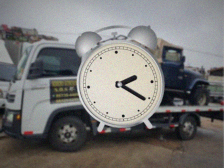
2:21
